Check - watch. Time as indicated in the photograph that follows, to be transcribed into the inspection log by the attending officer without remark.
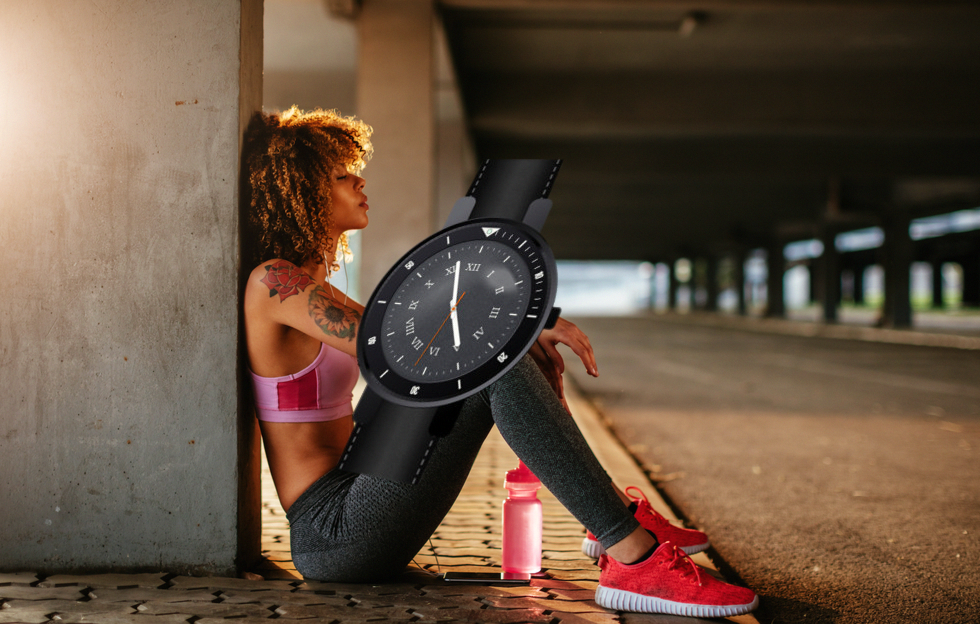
4:56:32
